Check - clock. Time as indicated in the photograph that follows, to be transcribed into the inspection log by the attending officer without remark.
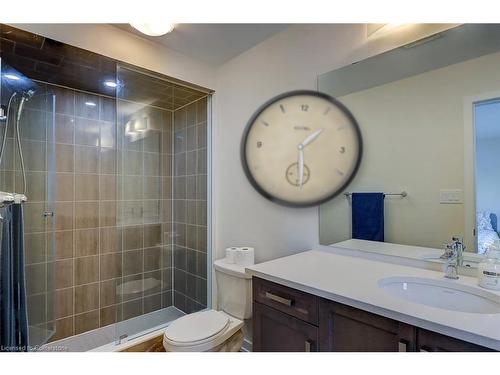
1:29
